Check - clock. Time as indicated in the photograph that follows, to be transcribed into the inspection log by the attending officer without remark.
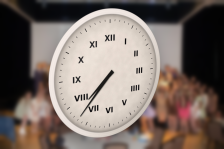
7:37
